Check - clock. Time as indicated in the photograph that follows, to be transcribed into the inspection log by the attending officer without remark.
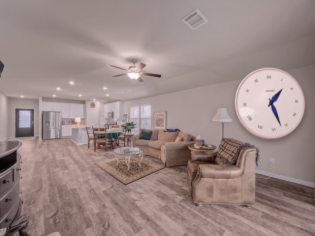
1:27
